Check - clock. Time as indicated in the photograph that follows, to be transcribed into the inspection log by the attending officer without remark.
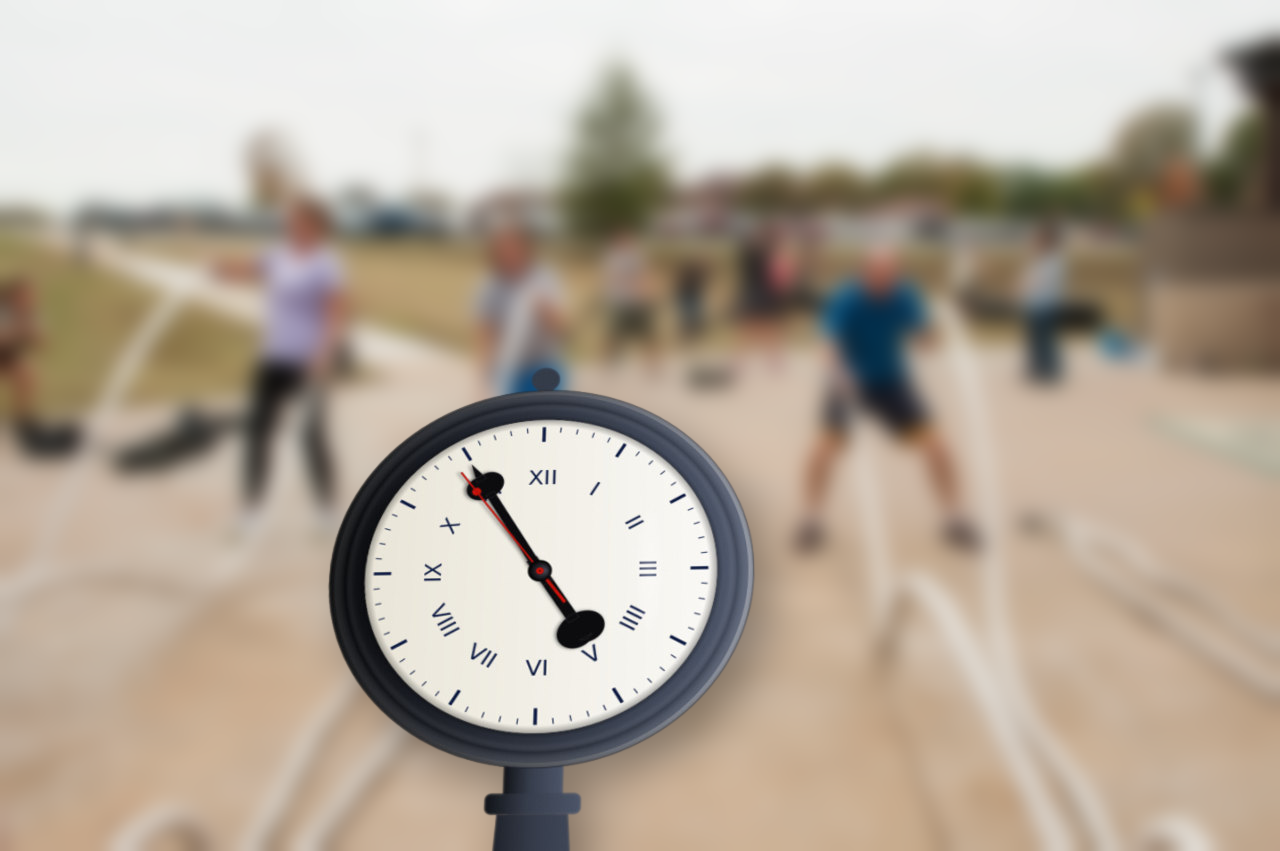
4:54:54
